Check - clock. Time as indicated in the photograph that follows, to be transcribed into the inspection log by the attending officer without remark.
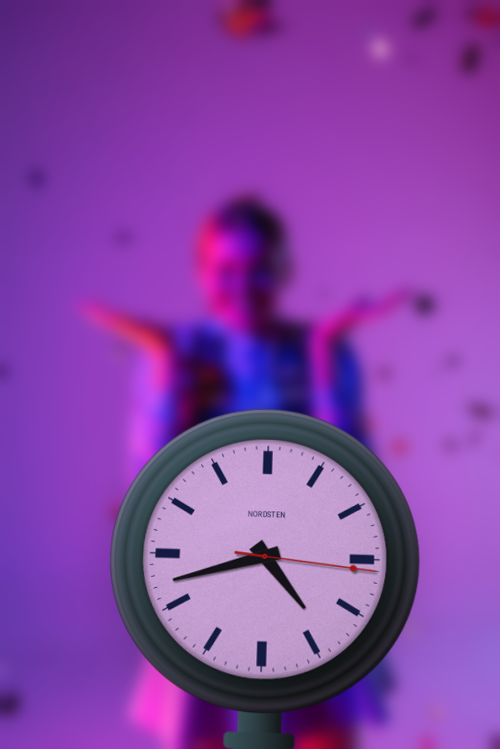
4:42:16
